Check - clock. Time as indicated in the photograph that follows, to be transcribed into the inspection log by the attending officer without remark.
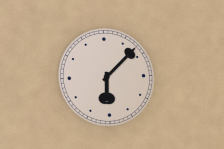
6:08
